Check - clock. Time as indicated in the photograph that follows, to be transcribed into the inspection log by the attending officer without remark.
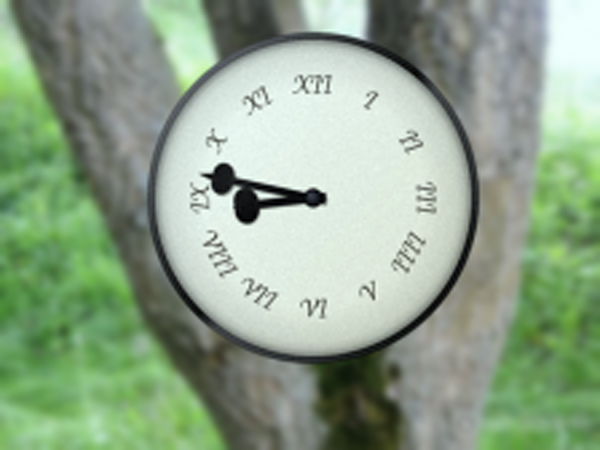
8:47
